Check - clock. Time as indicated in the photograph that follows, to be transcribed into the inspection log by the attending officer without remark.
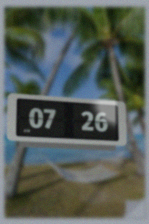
7:26
